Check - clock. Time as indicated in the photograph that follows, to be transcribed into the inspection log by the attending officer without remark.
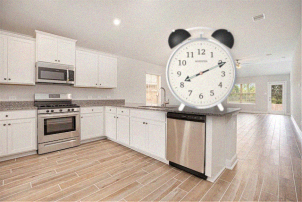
8:11
